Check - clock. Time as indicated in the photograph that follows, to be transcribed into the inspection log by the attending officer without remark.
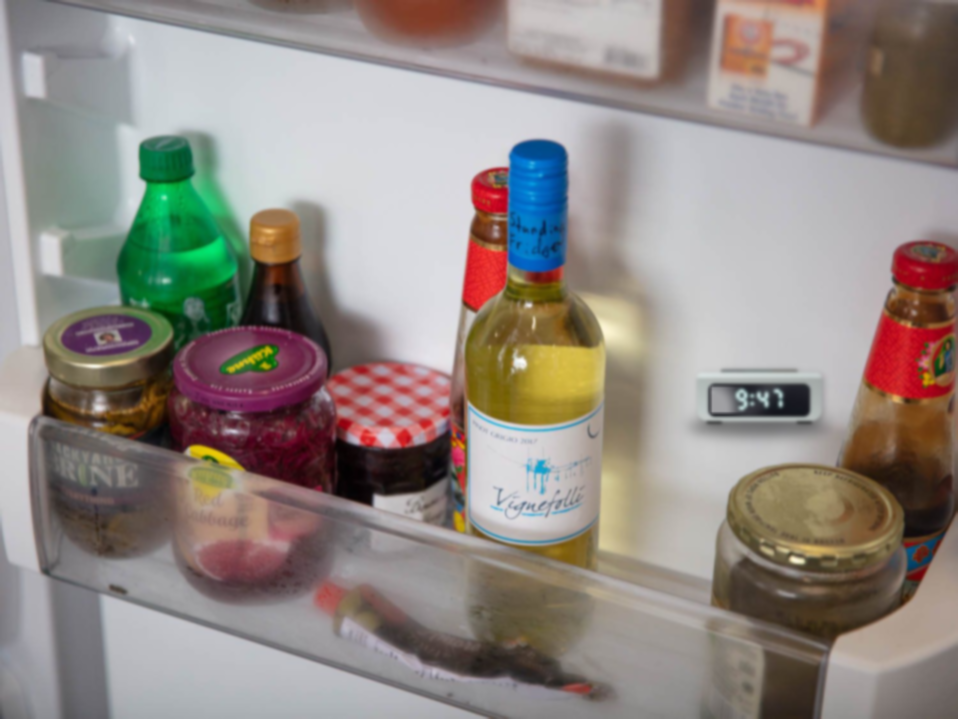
9:47
